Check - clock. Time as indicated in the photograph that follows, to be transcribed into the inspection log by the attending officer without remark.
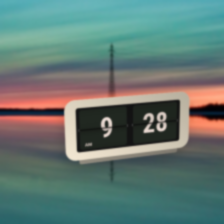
9:28
